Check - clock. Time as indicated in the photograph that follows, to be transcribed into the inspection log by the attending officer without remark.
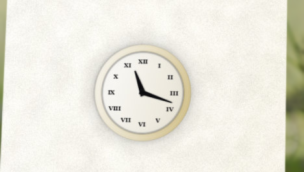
11:18
